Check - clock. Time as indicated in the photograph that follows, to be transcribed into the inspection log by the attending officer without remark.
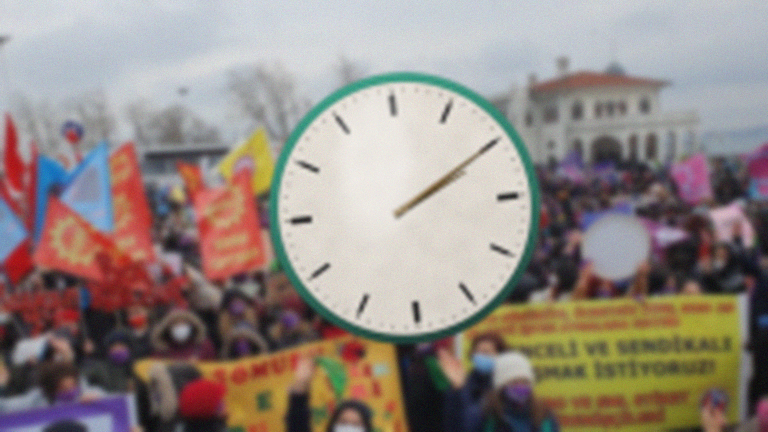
2:10
